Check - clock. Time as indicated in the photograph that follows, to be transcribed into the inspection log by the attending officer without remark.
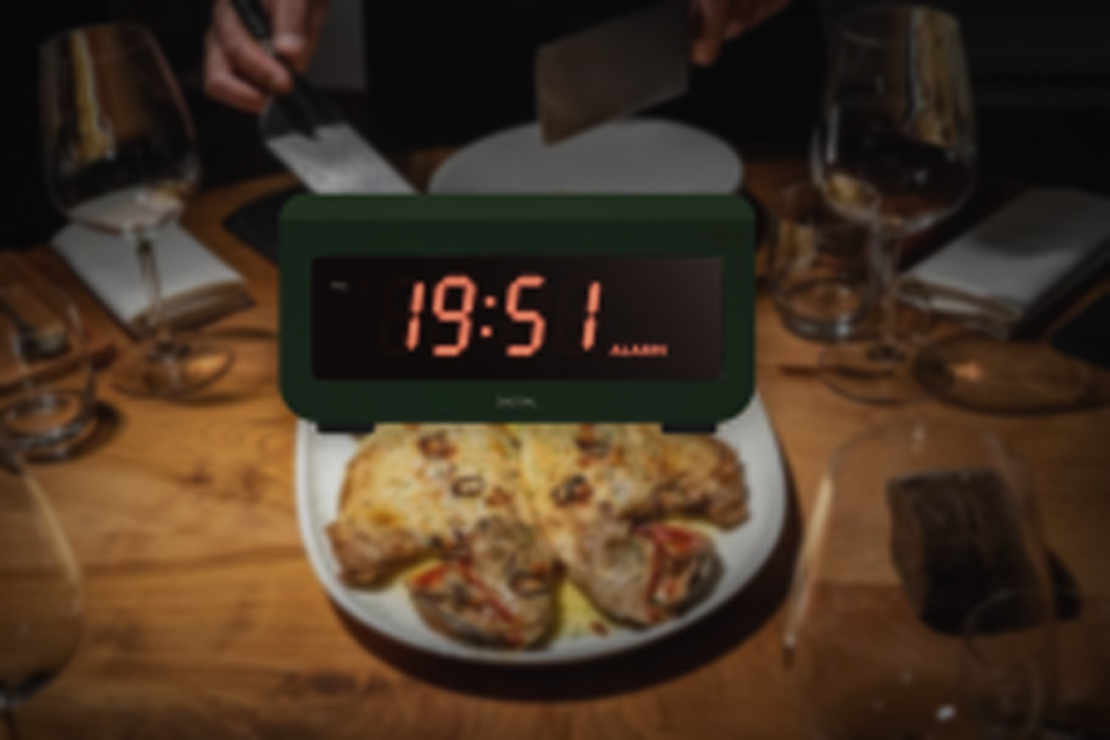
19:51
